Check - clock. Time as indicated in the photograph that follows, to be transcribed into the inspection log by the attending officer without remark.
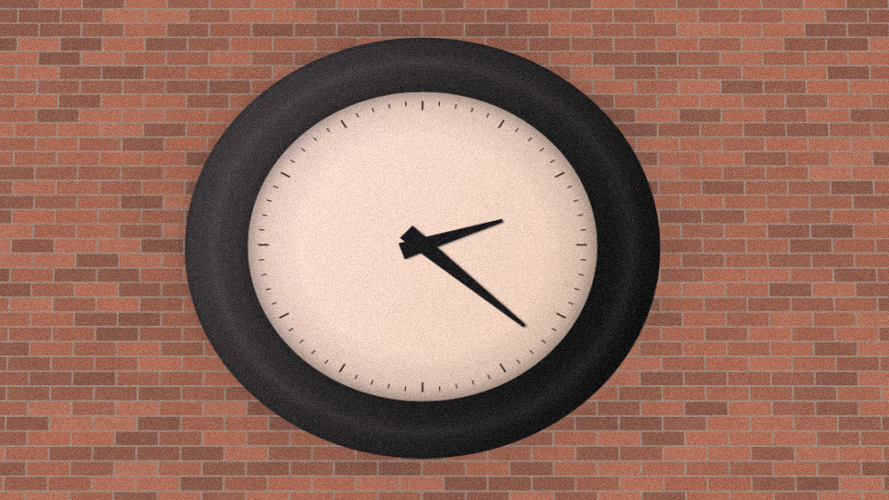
2:22
